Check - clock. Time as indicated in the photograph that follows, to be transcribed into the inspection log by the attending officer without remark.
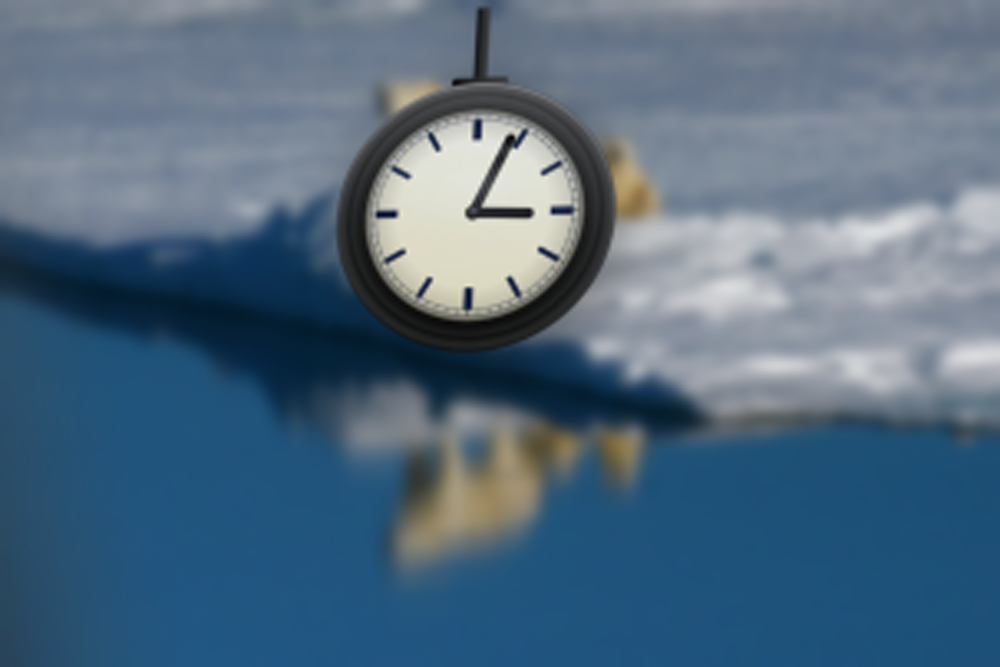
3:04
